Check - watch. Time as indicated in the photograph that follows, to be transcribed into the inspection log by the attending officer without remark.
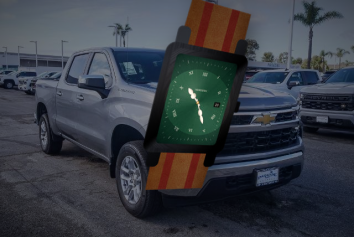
10:25
